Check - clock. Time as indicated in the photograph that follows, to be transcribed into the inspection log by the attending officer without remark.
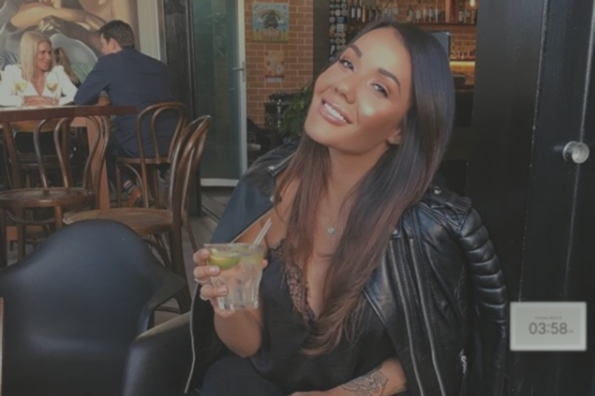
3:58
